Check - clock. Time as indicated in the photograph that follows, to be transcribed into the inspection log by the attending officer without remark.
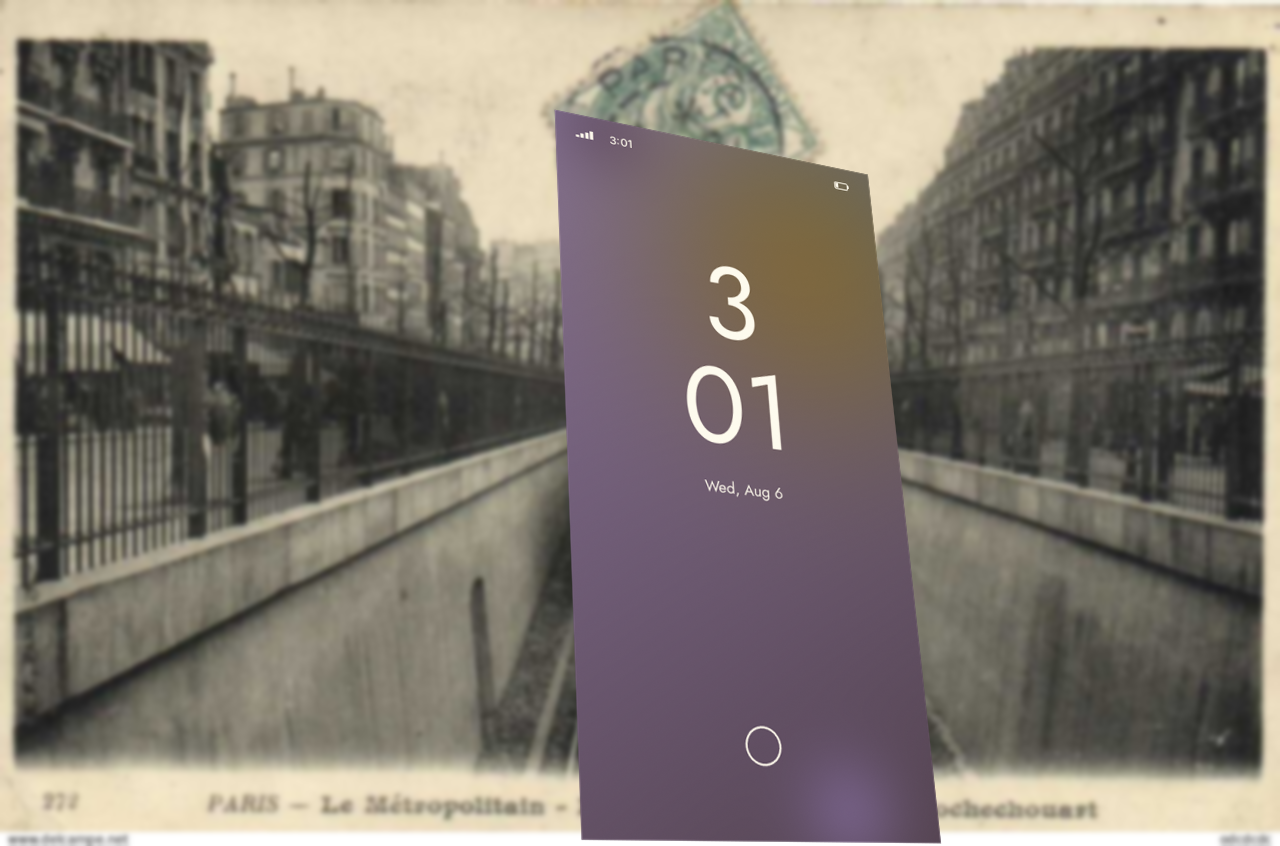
3:01
